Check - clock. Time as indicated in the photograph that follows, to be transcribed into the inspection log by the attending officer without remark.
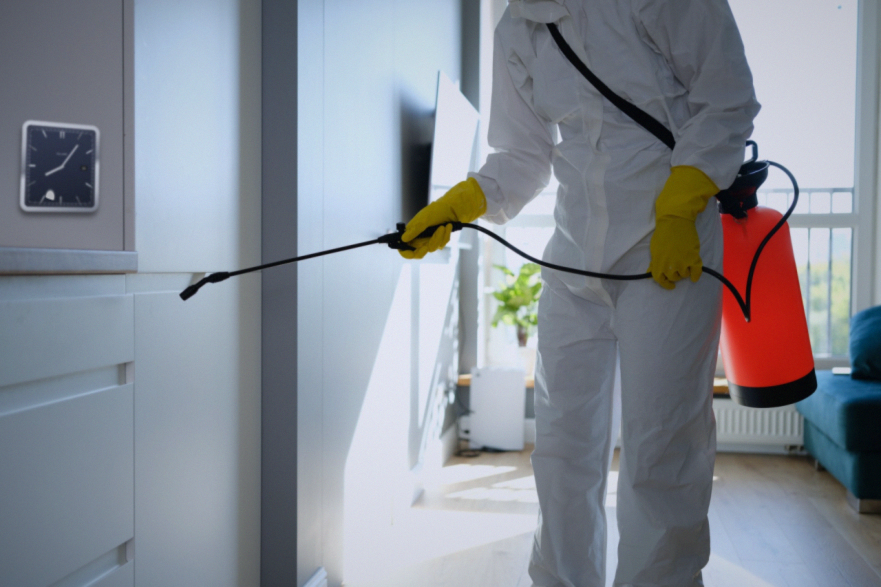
8:06
